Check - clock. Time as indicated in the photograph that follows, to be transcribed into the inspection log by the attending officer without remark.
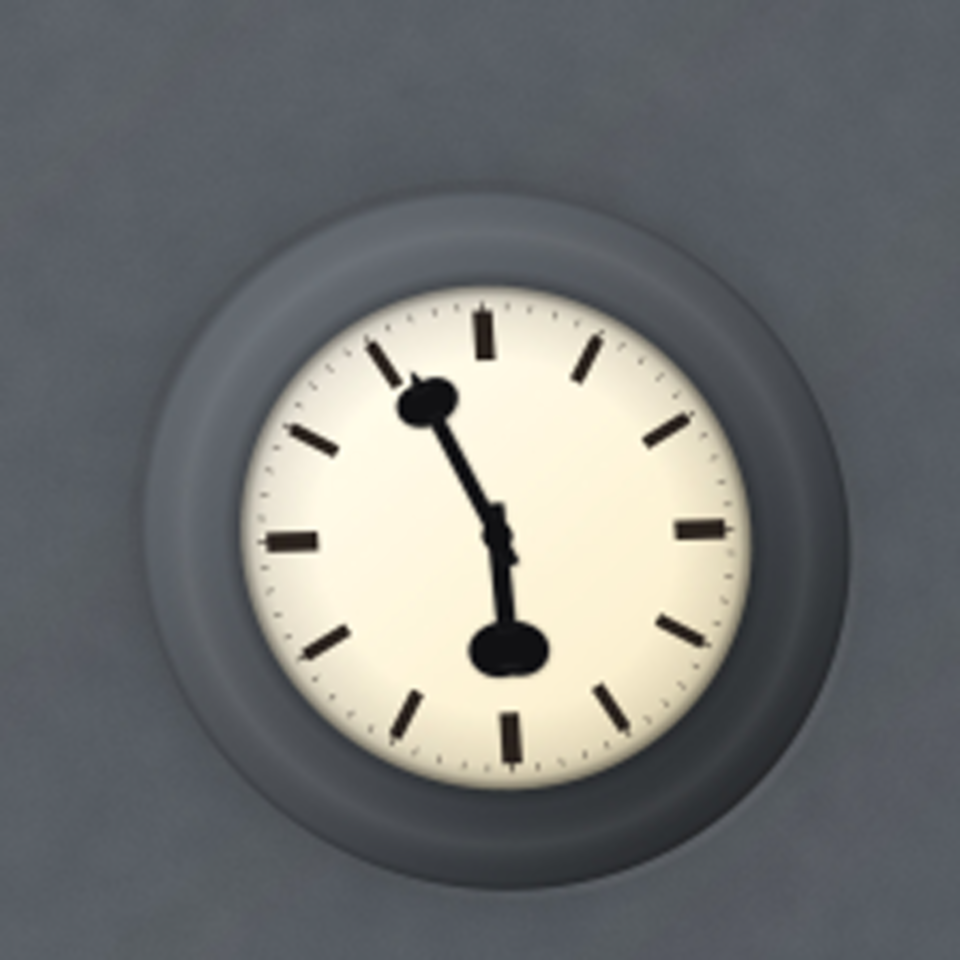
5:56
